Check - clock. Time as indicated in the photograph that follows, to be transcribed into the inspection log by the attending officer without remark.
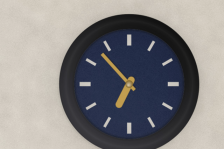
6:53
